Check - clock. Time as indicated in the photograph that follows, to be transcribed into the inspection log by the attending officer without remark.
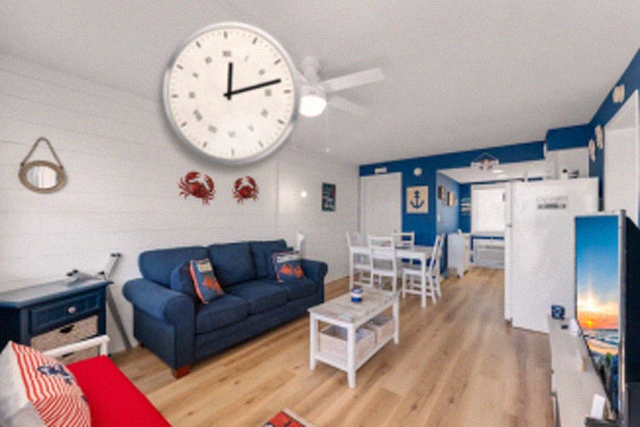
12:13
